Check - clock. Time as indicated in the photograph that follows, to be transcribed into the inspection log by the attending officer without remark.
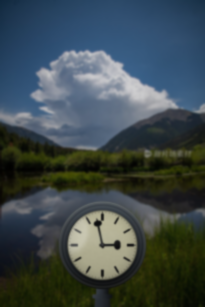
2:58
